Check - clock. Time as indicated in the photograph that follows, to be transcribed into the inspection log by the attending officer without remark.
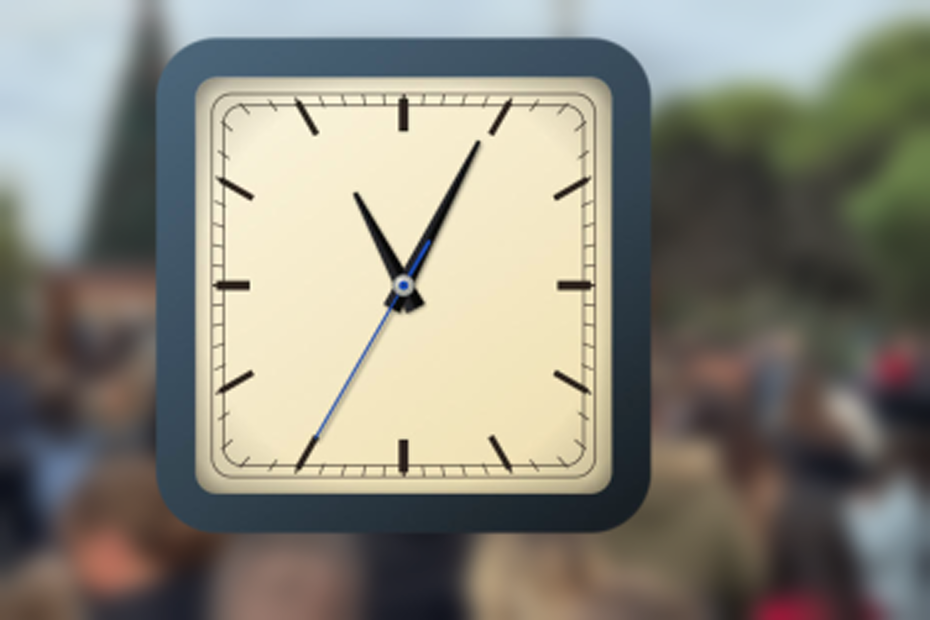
11:04:35
